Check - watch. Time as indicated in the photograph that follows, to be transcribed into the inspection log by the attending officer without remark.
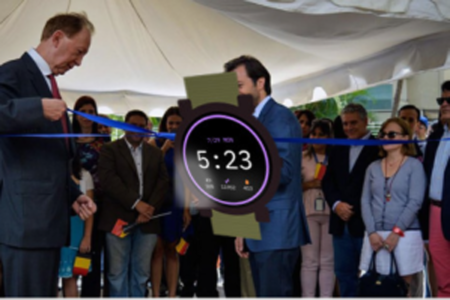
5:23
